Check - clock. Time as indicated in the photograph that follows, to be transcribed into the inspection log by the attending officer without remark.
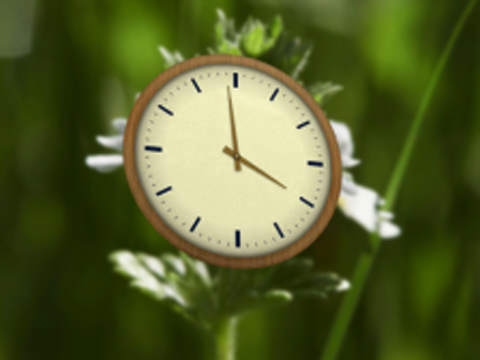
3:59
